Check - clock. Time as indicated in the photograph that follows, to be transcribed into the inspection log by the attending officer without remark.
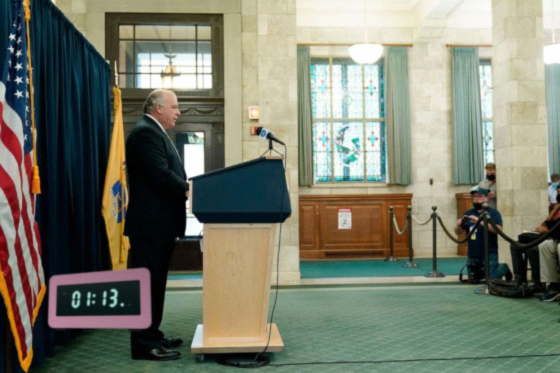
1:13
